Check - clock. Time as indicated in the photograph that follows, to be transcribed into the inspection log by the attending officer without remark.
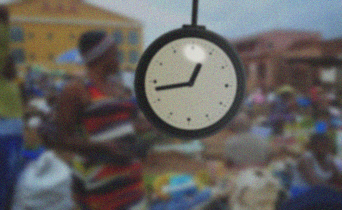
12:43
